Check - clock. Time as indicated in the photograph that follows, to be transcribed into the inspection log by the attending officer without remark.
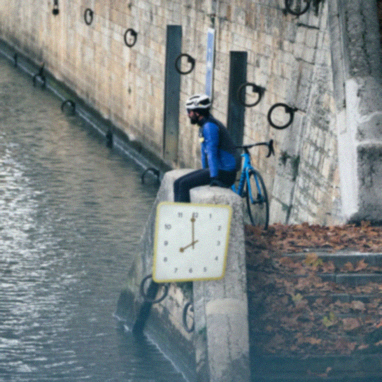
7:59
